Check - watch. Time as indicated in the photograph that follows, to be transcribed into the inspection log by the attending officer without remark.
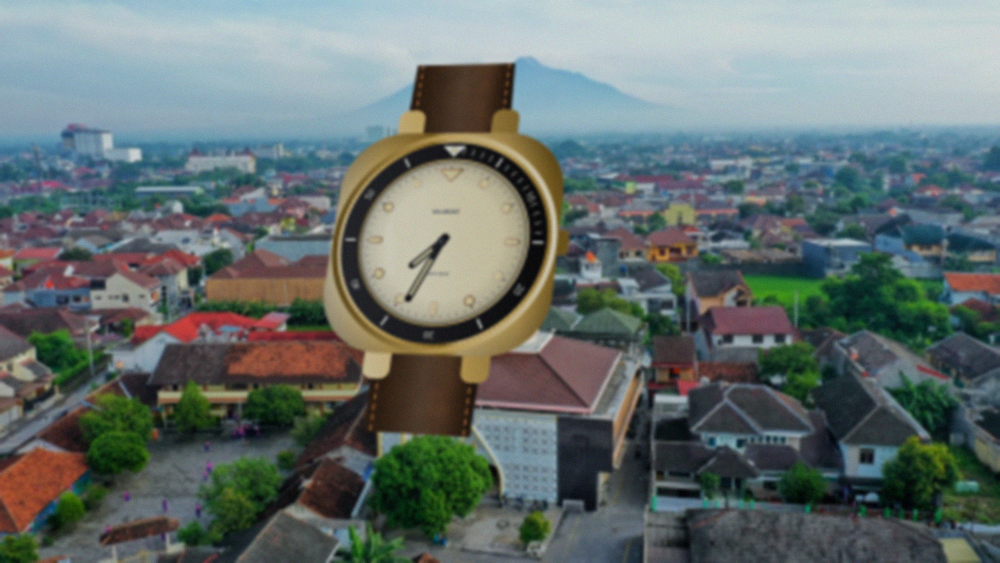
7:34
